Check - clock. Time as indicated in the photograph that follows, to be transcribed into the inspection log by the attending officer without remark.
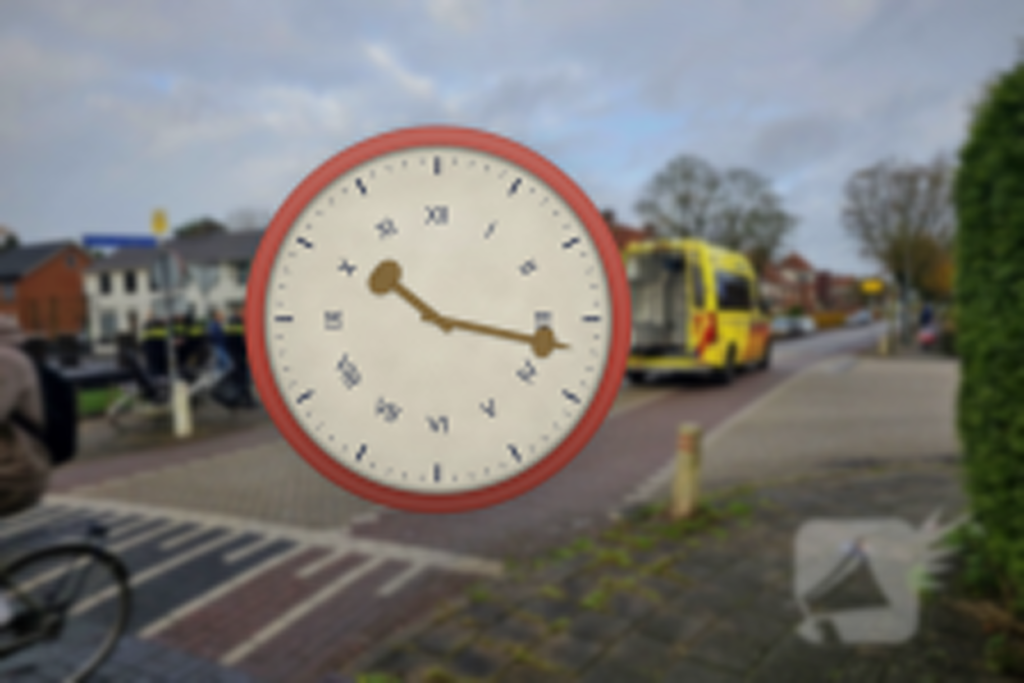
10:17
